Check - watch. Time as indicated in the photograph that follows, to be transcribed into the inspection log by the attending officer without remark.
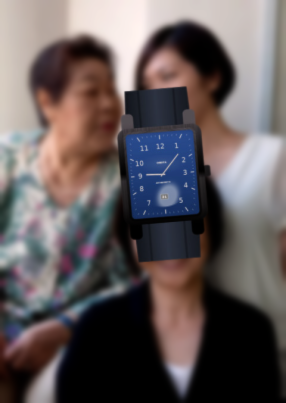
9:07
